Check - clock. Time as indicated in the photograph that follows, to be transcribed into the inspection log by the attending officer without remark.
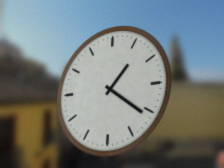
1:21
